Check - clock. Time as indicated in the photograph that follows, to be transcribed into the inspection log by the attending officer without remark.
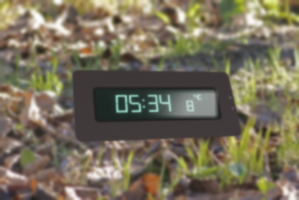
5:34
